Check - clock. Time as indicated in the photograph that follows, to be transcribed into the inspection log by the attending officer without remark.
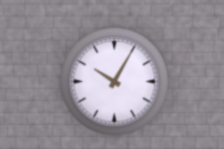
10:05
